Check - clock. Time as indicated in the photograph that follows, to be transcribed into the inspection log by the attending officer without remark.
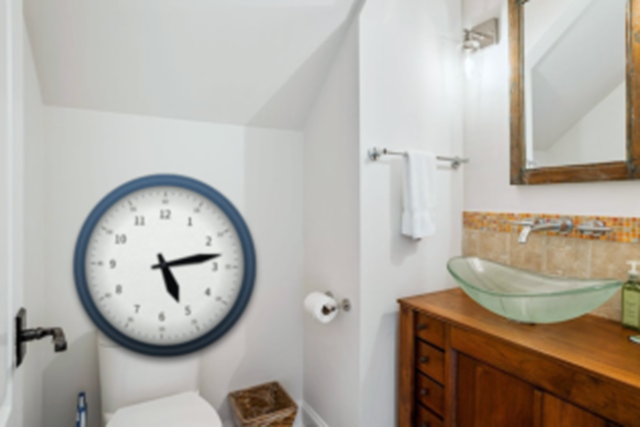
5:13
